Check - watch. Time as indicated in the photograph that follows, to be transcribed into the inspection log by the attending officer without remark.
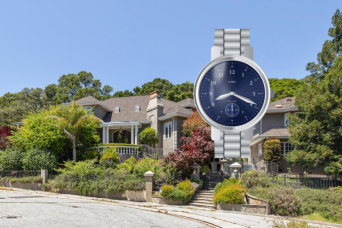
8:19
